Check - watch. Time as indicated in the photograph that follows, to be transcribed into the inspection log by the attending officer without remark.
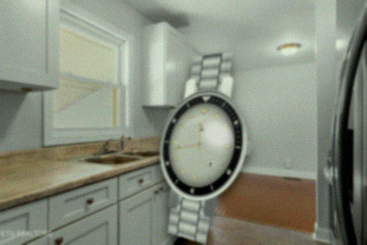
11:43
